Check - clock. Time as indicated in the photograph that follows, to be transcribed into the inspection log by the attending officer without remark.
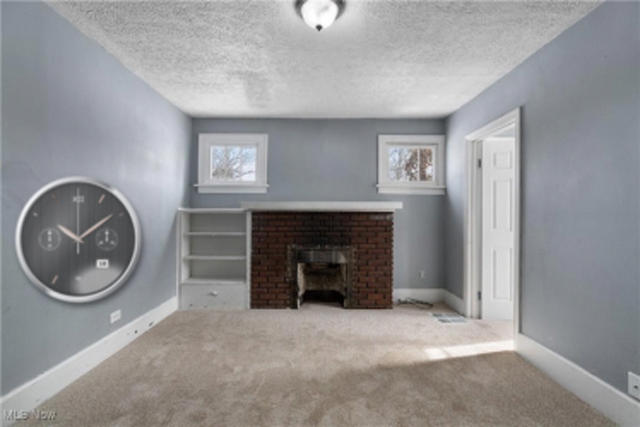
10:09
